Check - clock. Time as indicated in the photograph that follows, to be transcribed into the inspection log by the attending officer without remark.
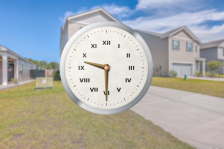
9:30
